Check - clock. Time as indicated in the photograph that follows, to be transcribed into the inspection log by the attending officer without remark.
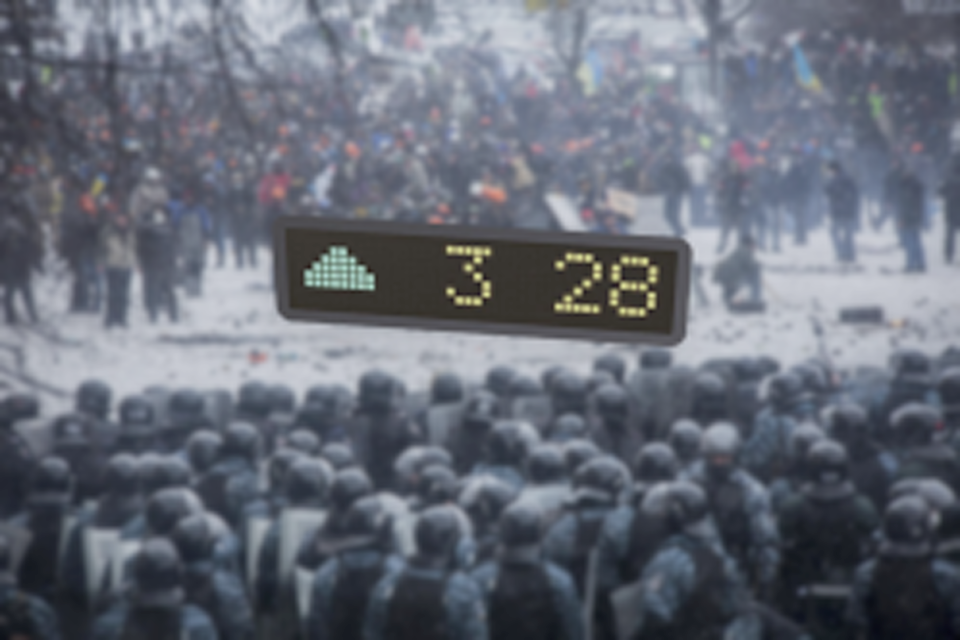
3:28
